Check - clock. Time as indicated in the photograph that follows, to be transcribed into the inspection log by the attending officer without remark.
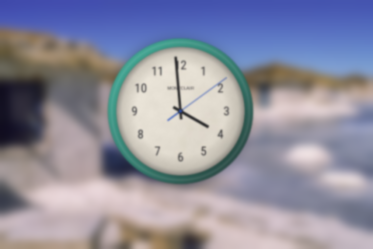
3:59:09
